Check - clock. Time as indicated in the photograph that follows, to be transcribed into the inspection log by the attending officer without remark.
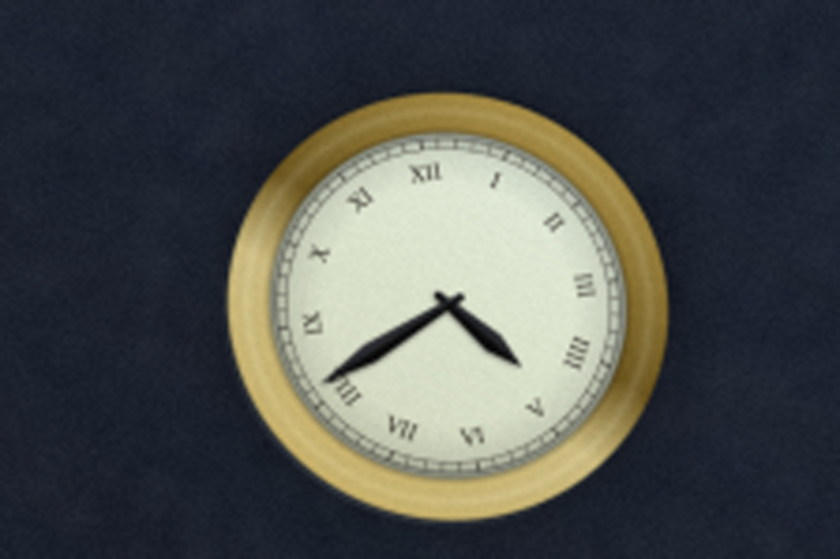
4:41
